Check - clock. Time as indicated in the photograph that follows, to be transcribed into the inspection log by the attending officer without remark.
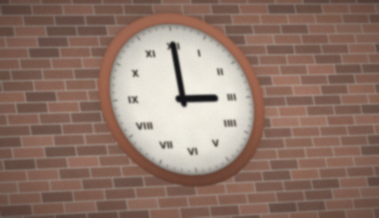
3:00
